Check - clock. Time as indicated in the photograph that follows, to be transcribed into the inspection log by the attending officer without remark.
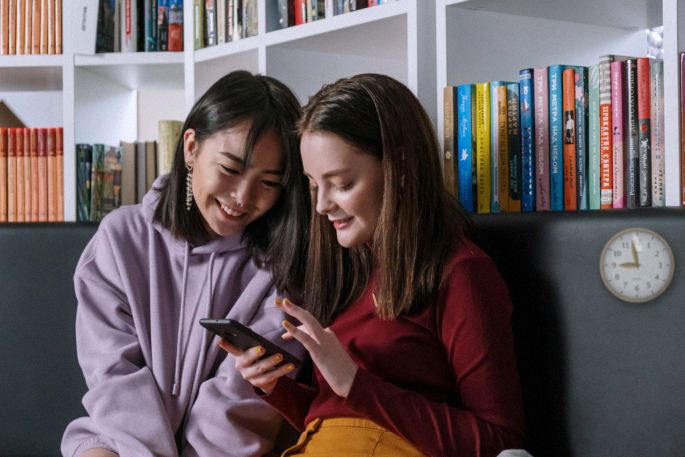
8:58
